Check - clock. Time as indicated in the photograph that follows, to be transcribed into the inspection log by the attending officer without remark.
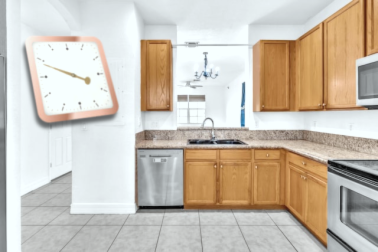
3:49
